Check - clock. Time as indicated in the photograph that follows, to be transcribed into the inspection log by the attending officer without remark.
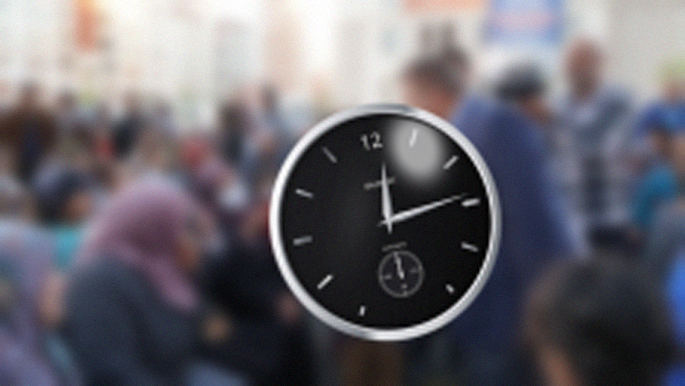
12:14
